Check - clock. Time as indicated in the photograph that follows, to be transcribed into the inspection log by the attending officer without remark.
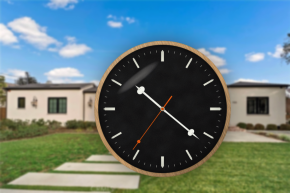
10:21:36
